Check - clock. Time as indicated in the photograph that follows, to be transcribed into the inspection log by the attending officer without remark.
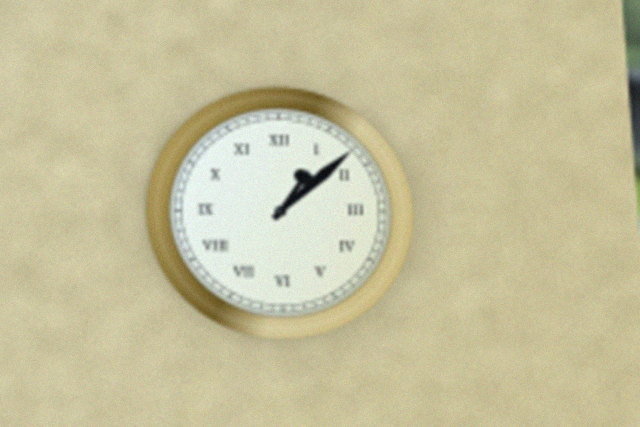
1:08
